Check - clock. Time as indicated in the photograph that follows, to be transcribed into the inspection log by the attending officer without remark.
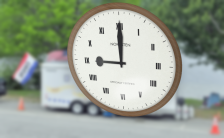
9:00
